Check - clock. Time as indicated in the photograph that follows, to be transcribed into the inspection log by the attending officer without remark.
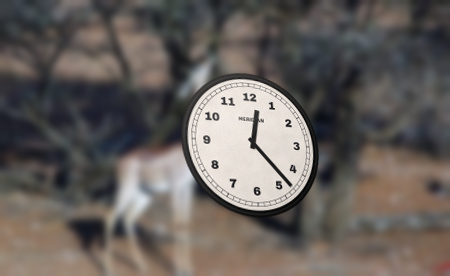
12:23
